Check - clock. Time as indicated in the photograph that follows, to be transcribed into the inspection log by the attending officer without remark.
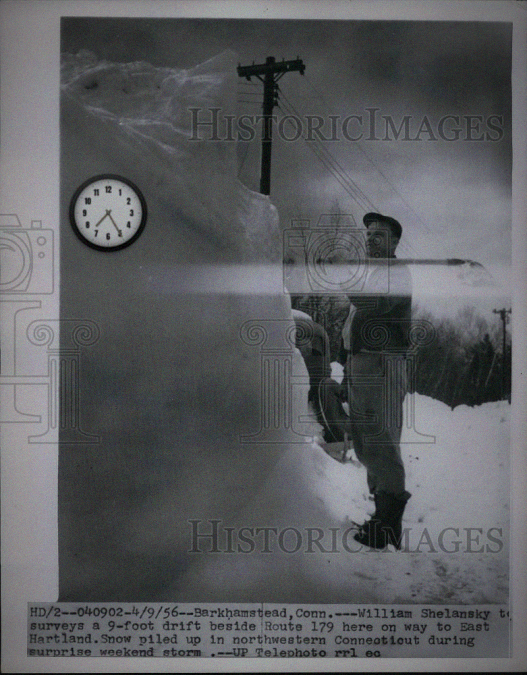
7:25
